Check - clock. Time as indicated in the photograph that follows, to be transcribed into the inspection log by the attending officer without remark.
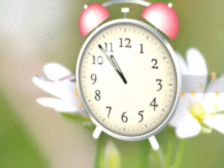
10:53
